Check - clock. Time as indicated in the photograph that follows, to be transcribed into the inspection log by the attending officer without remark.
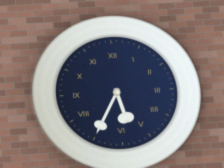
5:35
